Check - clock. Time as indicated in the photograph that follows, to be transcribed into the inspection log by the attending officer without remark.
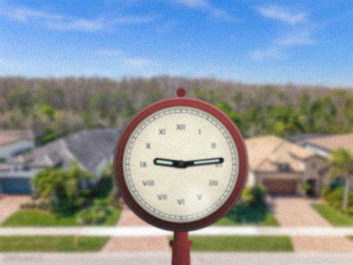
9:14
